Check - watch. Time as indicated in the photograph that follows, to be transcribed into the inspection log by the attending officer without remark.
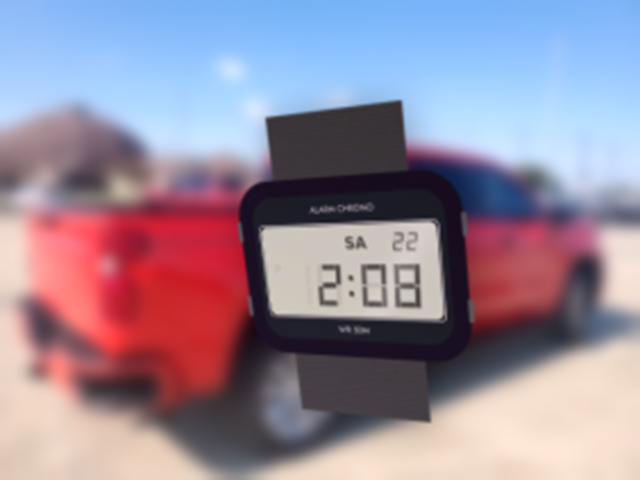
2:08
